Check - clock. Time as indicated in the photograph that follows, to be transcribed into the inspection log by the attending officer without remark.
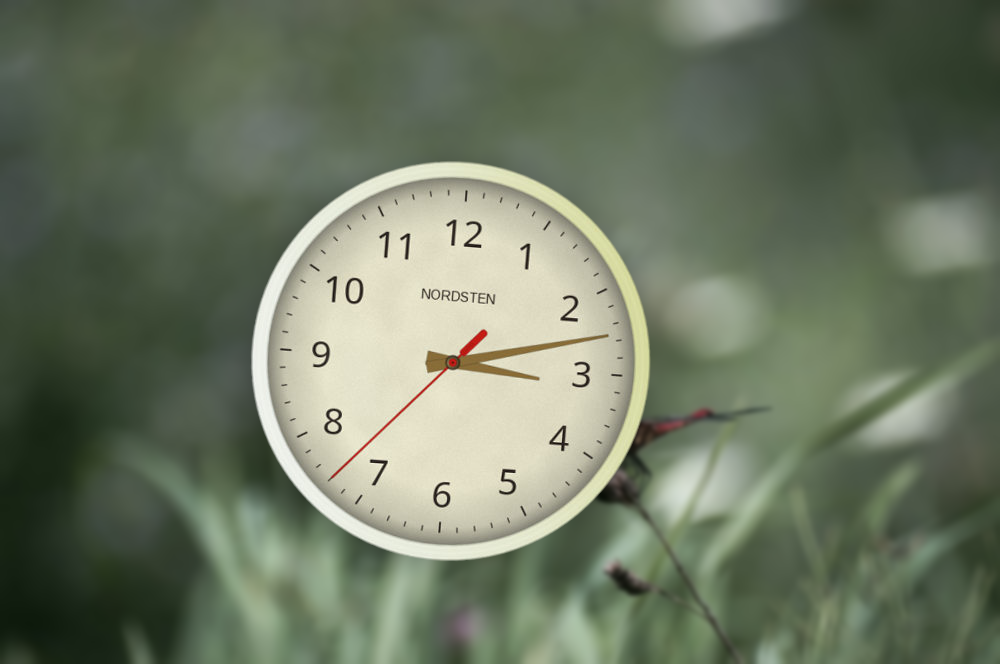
3:12:37
